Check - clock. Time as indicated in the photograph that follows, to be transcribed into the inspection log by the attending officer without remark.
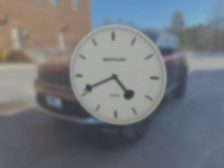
4:41
